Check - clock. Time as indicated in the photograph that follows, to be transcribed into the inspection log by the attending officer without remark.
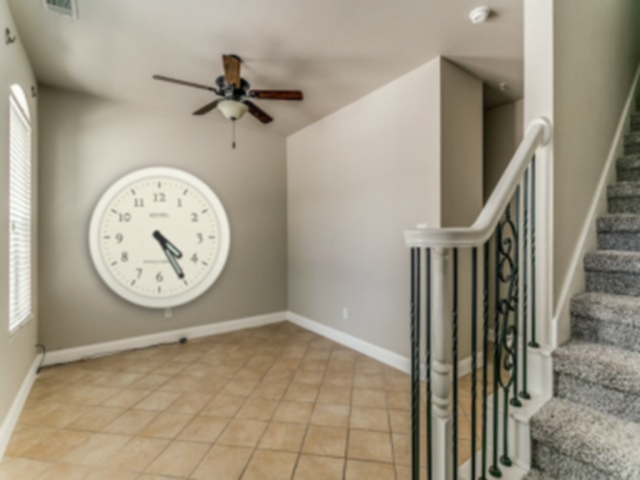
4:25
